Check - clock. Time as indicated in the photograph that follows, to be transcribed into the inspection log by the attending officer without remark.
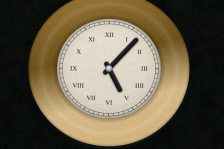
5:07
